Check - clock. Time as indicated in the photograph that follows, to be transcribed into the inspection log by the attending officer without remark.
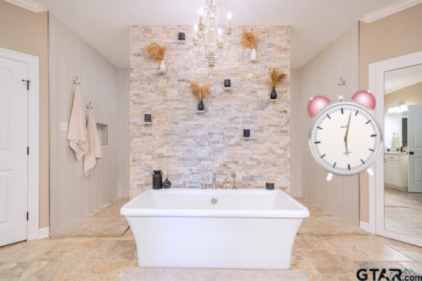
6:03
